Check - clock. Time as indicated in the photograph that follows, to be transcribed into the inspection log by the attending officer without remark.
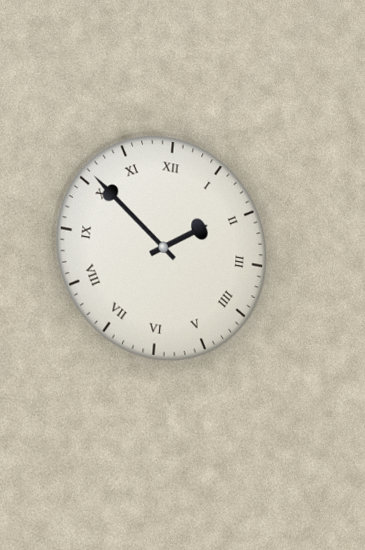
1:51
